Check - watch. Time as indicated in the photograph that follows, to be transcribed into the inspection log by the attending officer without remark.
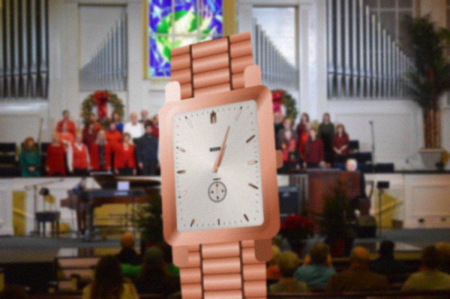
1:04
